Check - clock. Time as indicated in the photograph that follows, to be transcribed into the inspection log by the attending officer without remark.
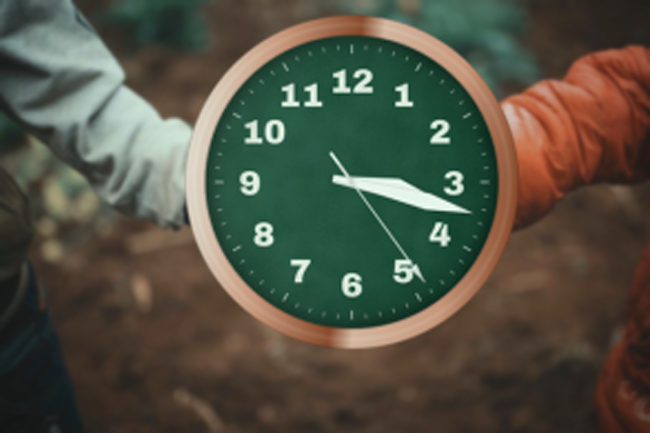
3:17:24
